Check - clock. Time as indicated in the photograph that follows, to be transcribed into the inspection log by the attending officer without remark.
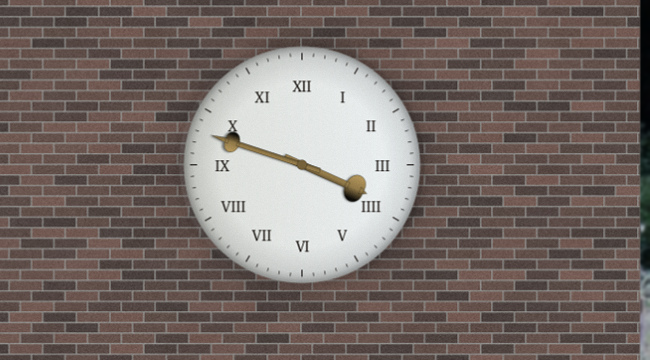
3:48
